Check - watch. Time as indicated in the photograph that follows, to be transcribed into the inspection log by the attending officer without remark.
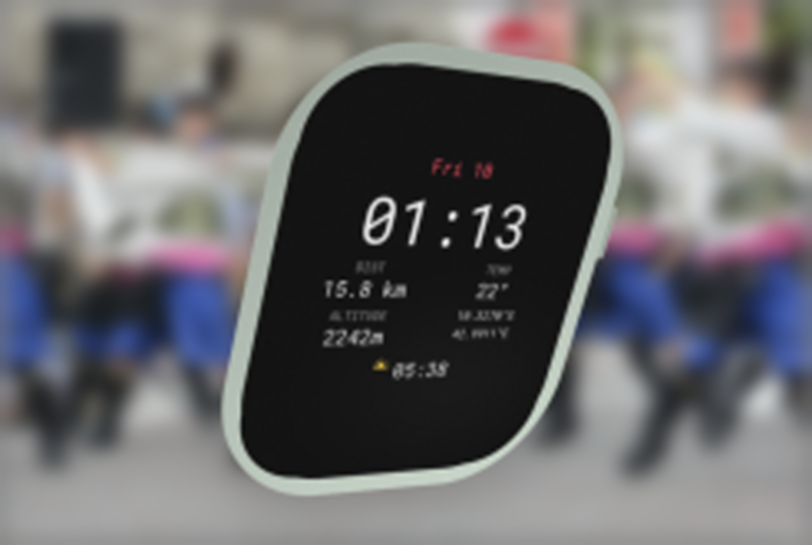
1:13
